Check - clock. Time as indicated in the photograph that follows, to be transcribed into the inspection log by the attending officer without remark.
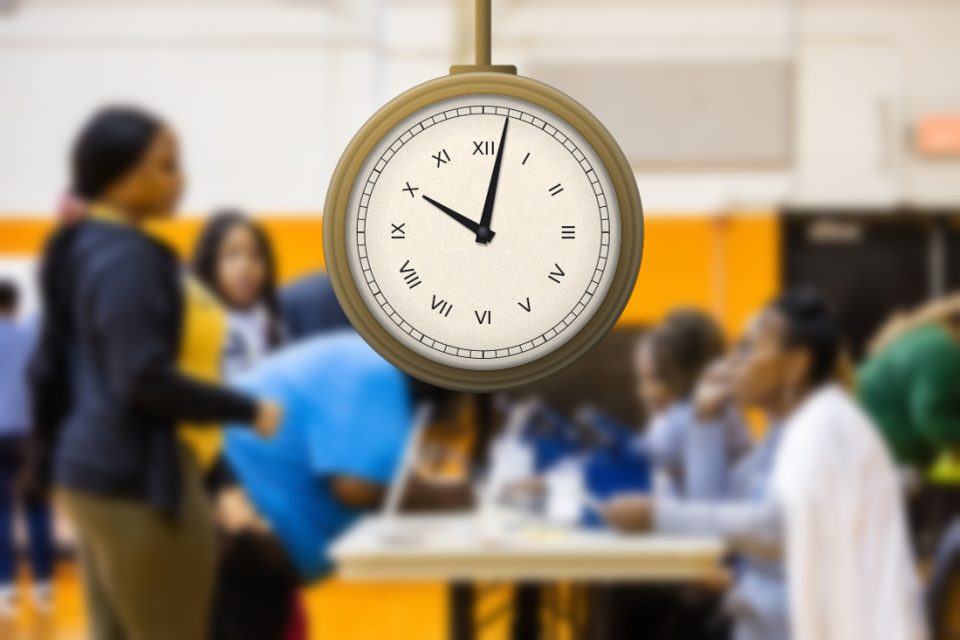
10:02
